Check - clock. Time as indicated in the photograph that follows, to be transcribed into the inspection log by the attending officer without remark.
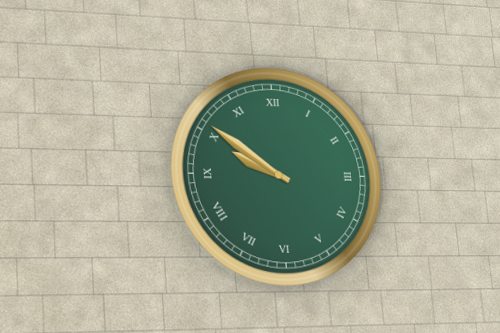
9:51
